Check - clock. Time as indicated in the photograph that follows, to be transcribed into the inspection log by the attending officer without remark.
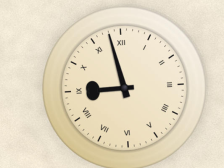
8:58
